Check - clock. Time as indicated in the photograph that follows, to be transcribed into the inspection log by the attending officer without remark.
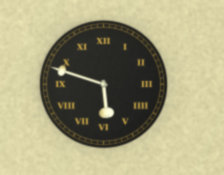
5:48
